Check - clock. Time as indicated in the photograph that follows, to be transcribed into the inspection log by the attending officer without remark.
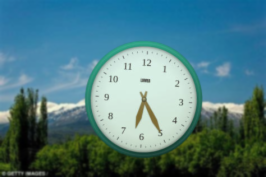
6:25
